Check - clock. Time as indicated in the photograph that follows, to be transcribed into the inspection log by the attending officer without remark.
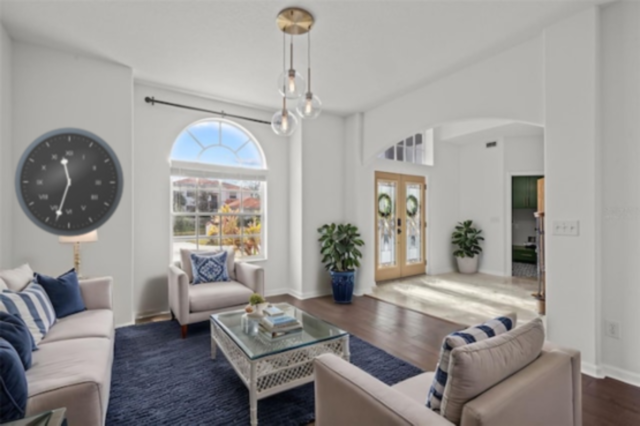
11:33
